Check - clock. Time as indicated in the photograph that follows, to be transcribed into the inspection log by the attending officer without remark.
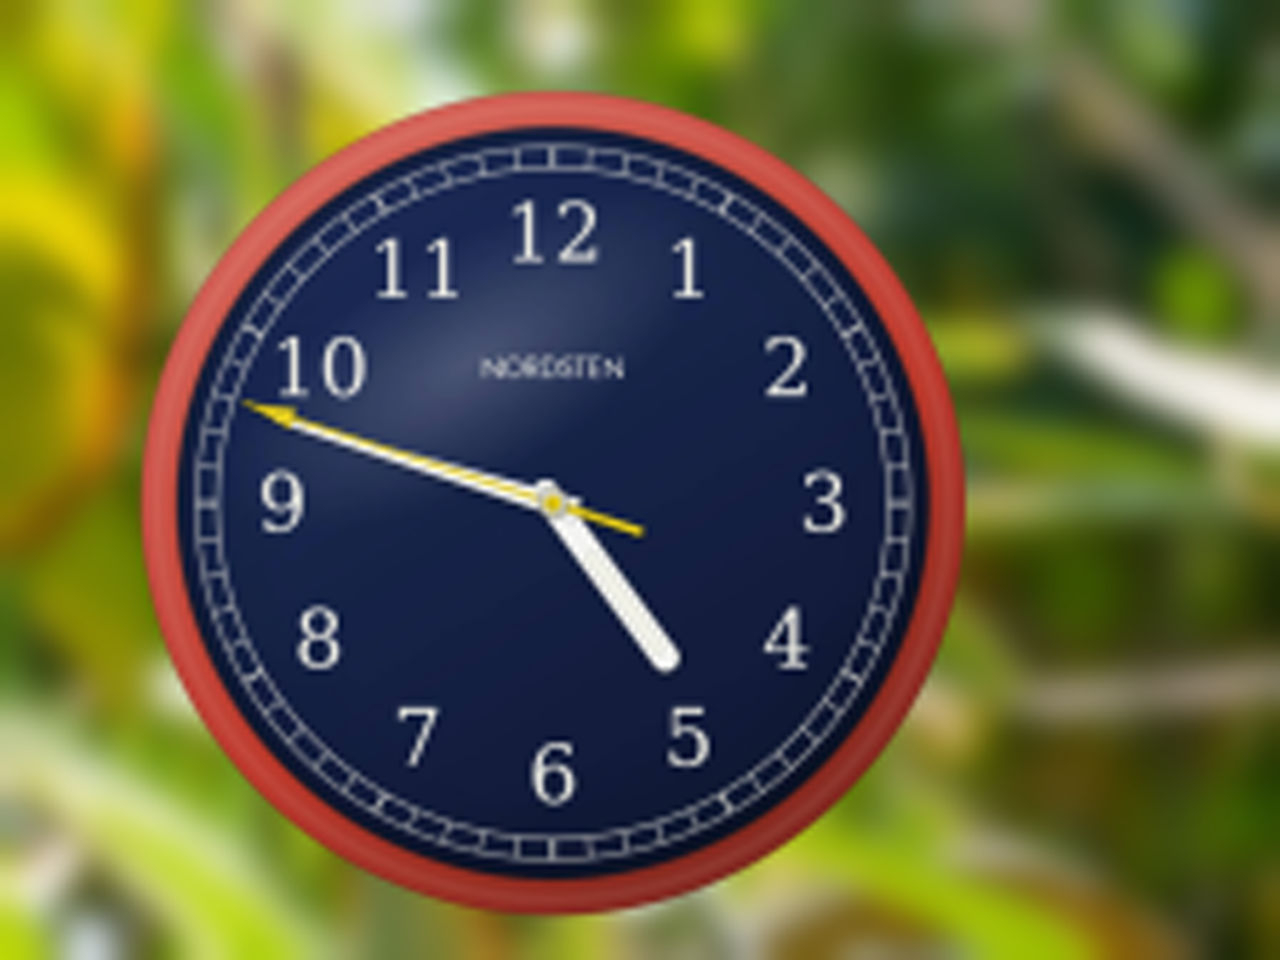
4:47:48
